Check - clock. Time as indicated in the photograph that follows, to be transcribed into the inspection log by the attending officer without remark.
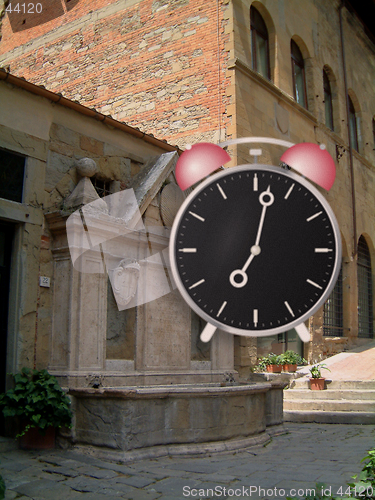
7:02
